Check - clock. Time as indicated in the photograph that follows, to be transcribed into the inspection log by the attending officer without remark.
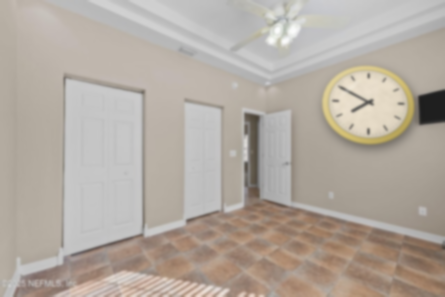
7:50
